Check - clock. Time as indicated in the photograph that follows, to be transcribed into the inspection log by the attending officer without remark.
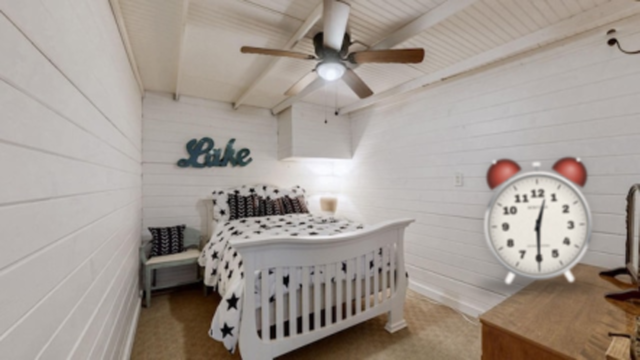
12:30
